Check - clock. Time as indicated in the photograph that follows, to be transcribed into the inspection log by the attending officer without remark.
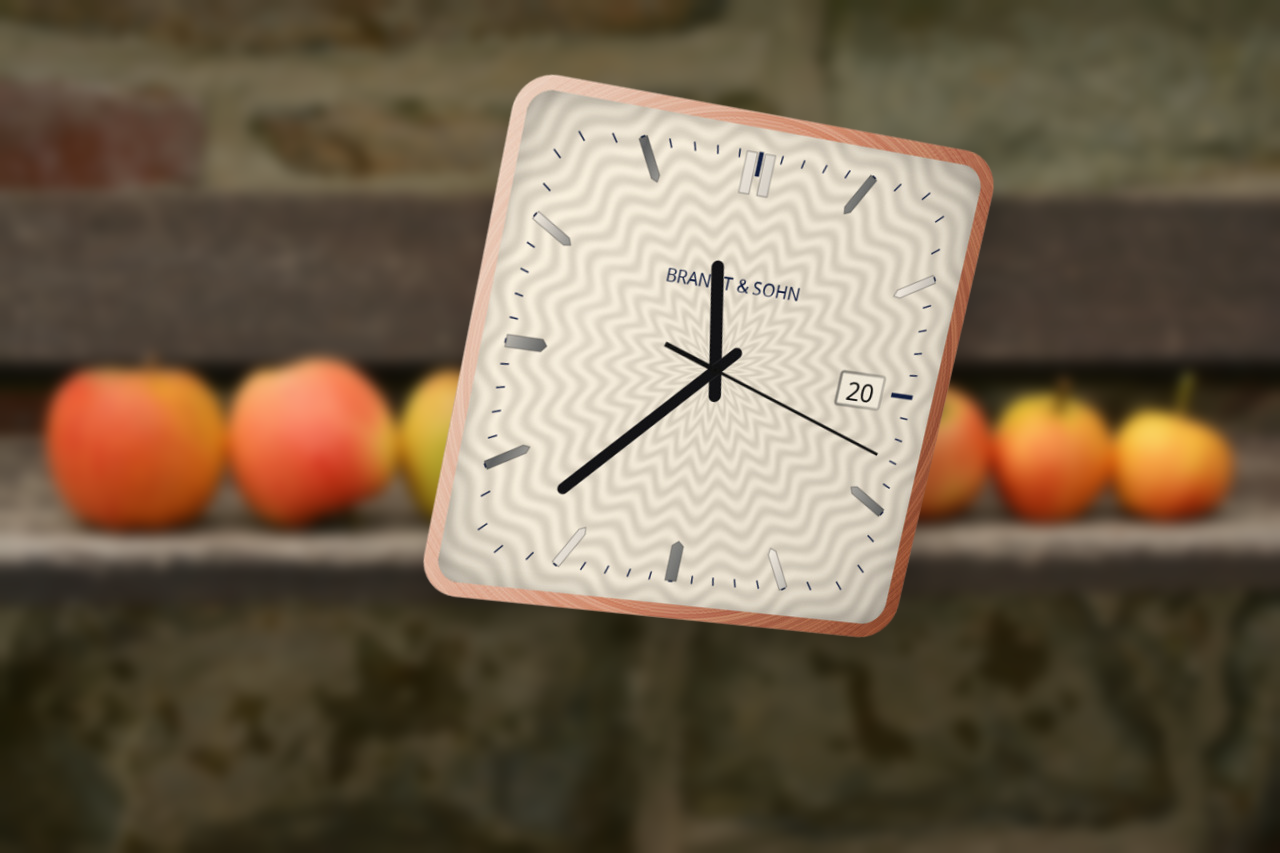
11:37:18
